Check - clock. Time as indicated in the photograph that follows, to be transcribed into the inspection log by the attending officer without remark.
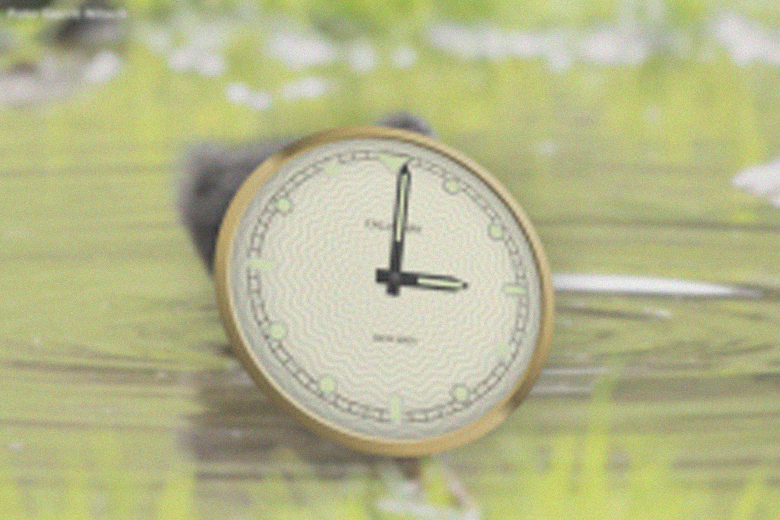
3:01
